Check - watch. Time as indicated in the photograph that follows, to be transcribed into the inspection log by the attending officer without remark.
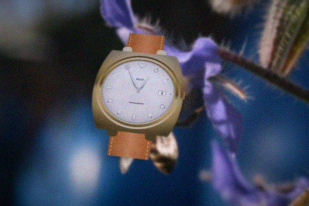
12:55
